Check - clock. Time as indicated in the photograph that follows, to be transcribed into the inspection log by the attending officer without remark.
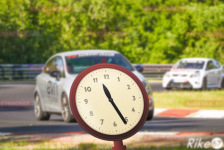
11:26
